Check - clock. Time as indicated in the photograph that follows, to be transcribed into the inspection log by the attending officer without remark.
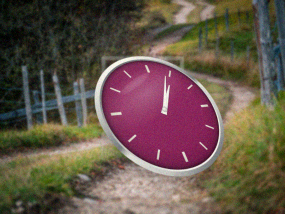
1:04
